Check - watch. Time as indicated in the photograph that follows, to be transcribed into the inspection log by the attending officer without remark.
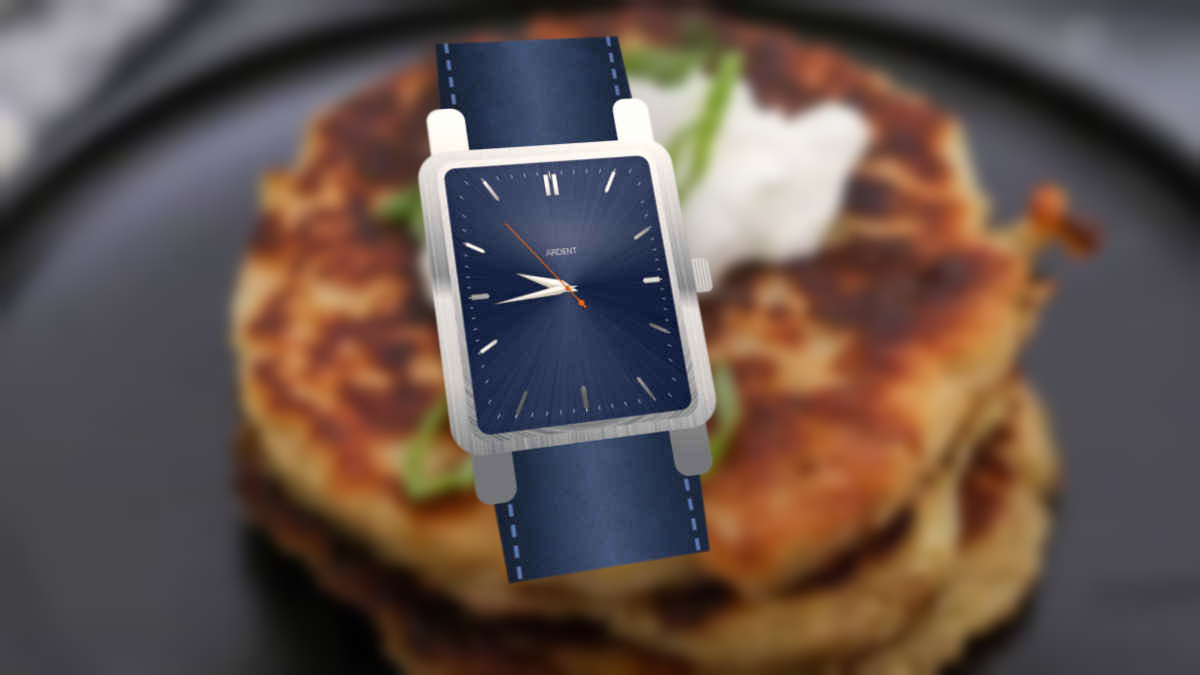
9:43:54
